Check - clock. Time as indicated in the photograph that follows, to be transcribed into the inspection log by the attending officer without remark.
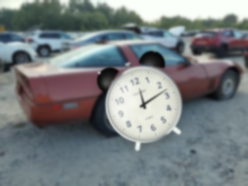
12:13
